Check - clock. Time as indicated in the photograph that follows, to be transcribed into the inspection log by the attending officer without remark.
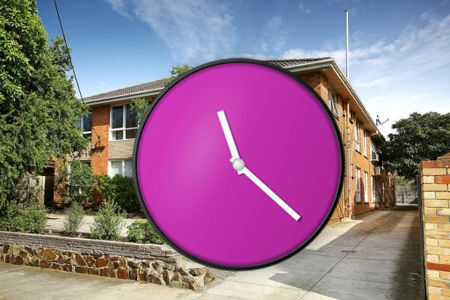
11:22
